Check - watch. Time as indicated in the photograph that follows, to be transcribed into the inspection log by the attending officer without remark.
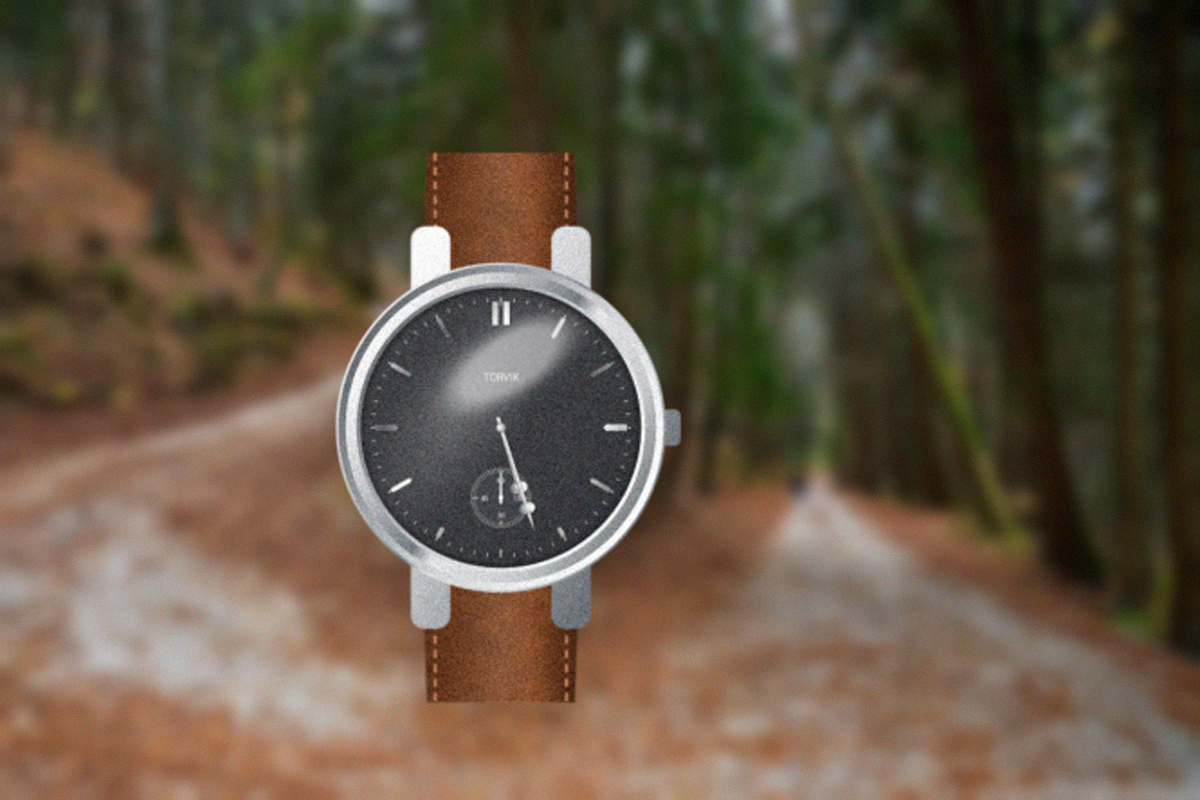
5:27
